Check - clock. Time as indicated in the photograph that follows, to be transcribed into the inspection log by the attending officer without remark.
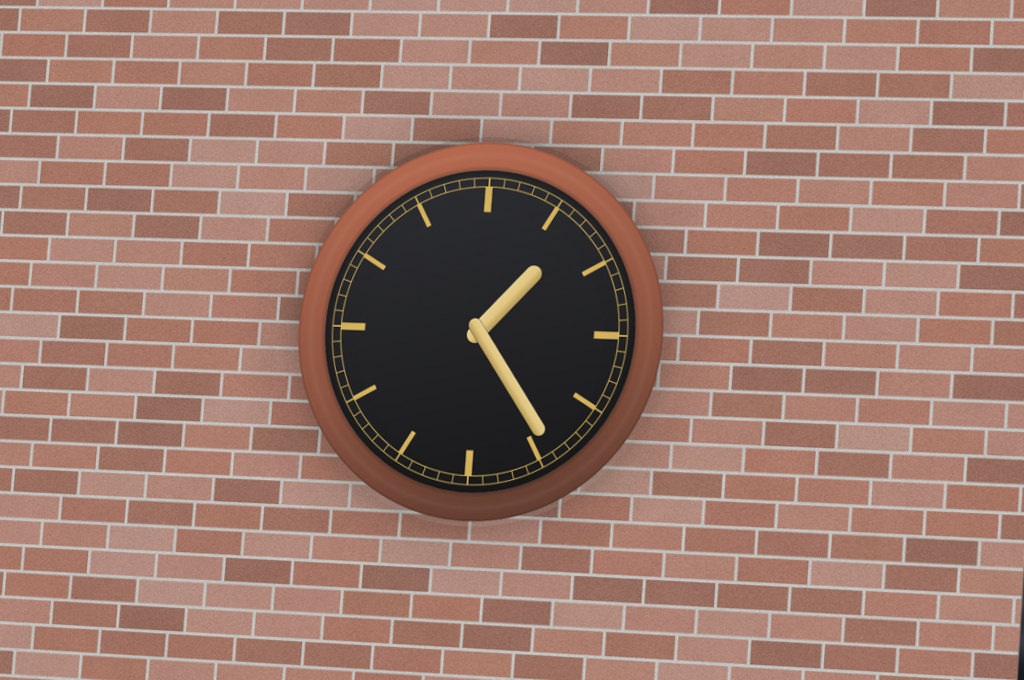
1:24
